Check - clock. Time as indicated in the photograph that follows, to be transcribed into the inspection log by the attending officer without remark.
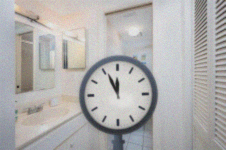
11:56
